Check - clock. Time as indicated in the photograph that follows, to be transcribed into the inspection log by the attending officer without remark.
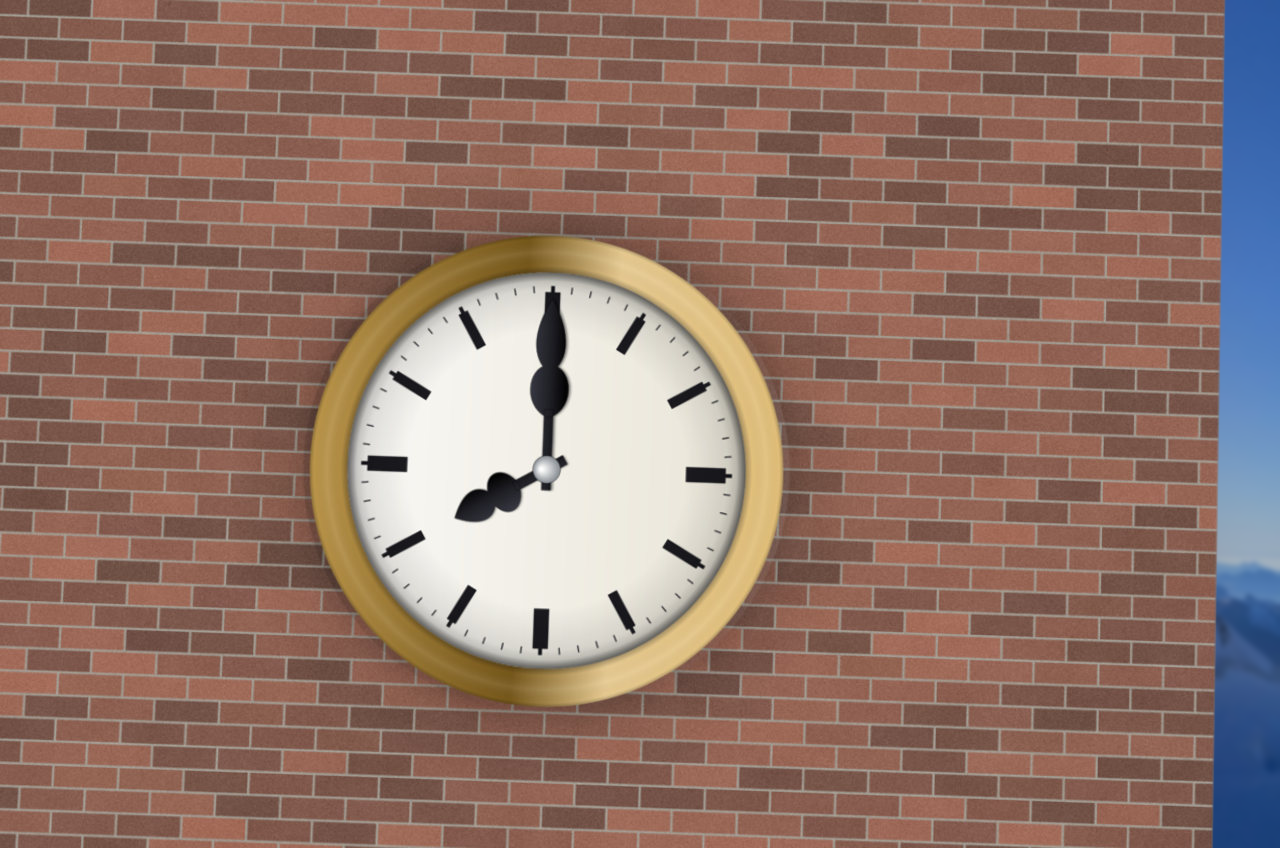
8:00
